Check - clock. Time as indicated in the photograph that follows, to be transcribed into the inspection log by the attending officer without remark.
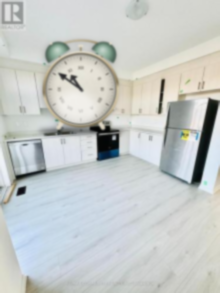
10:51
